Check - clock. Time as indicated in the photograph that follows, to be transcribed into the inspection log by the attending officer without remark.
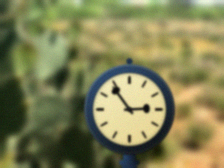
2:54
